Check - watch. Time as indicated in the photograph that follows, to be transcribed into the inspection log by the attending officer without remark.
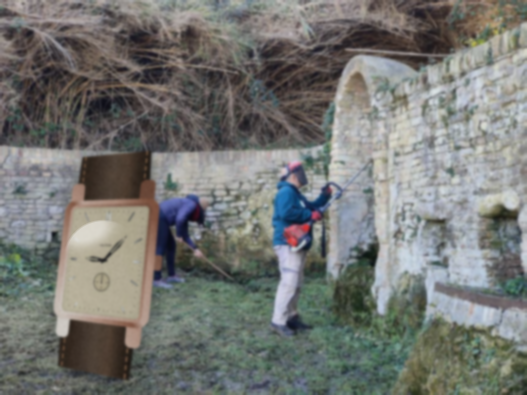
9:07
